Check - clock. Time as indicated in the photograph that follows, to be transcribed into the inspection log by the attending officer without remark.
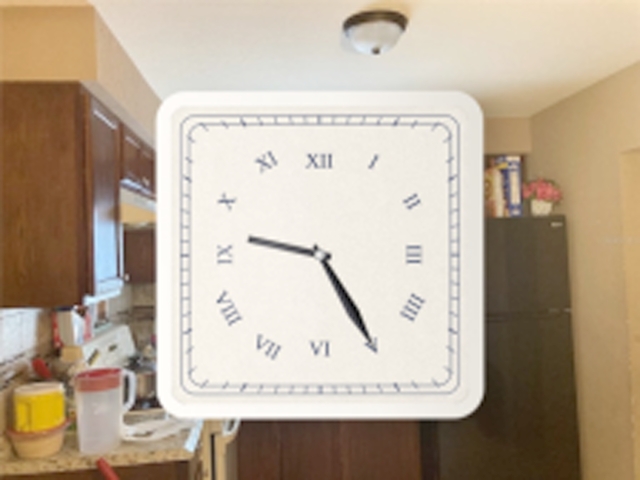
9:25
